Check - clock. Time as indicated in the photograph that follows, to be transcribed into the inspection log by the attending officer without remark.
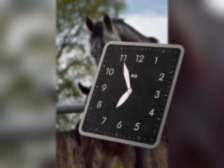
6:55
